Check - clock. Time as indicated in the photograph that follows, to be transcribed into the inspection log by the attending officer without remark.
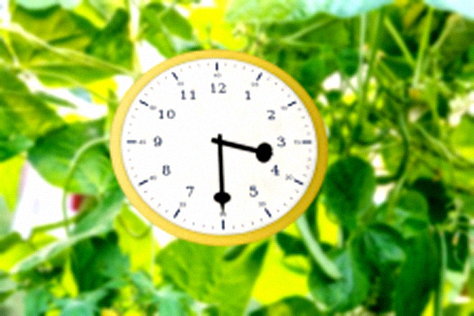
3:30
